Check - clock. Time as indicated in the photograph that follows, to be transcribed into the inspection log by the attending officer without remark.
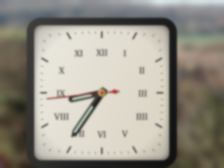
8:35:44
